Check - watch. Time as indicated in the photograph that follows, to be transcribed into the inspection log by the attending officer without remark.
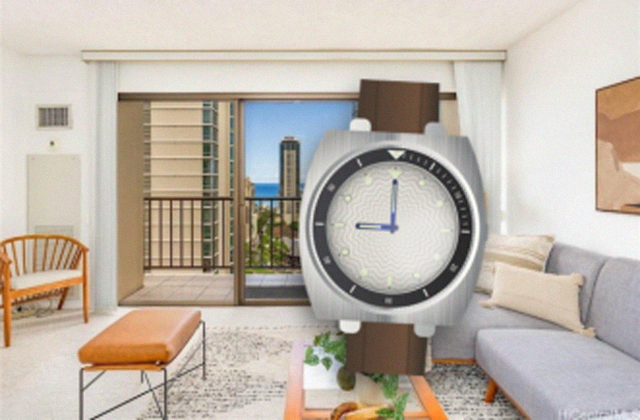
9:00
